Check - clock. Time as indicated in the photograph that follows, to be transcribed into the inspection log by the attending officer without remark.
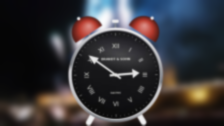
2:51
